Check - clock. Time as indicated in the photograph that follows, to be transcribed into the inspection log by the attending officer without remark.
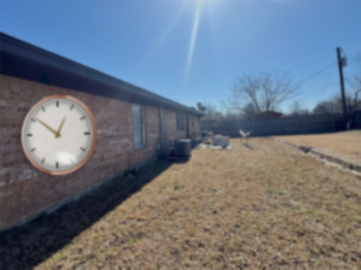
12:51
